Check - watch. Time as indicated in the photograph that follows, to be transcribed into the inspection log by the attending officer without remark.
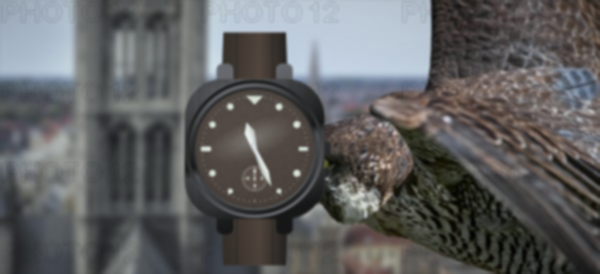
11:26
